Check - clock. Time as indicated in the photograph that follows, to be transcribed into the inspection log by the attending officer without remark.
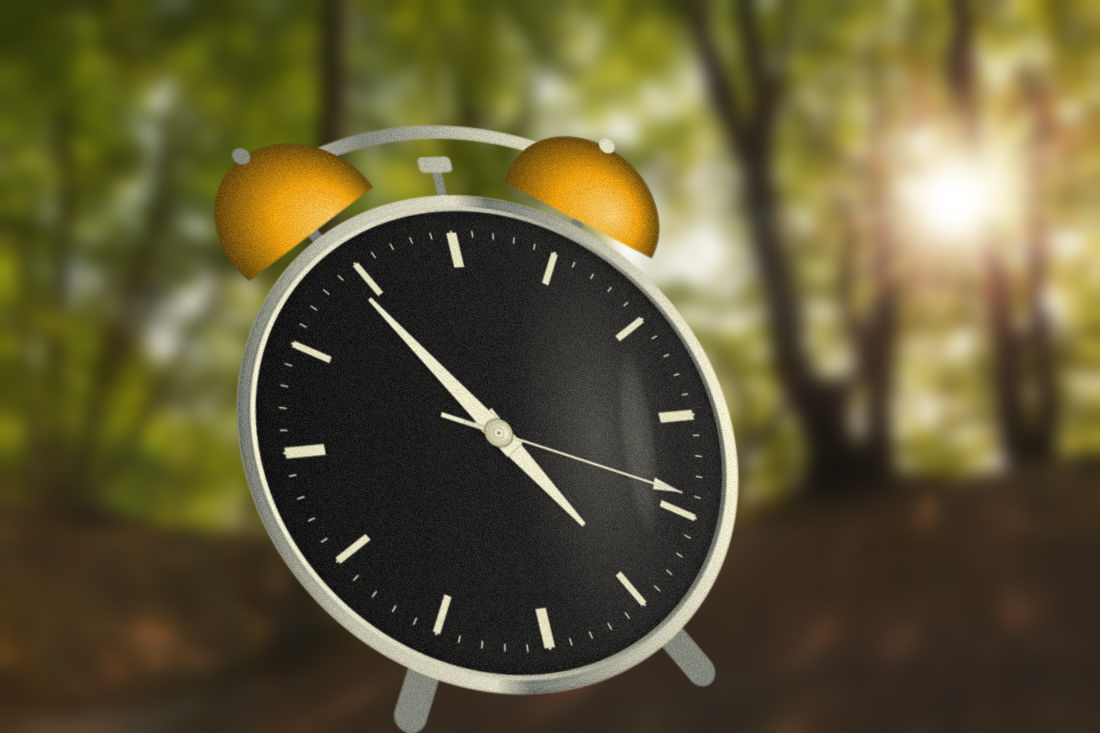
4:54:19
